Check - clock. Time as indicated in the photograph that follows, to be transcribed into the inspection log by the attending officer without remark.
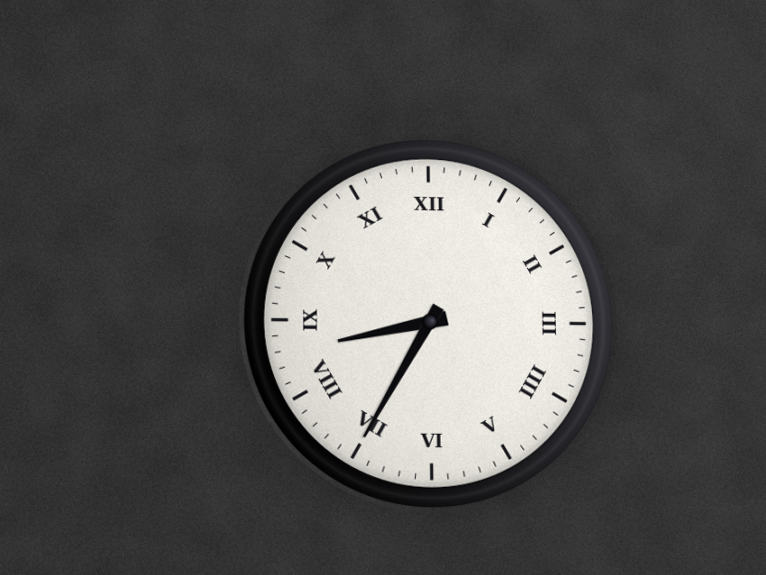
8:35
